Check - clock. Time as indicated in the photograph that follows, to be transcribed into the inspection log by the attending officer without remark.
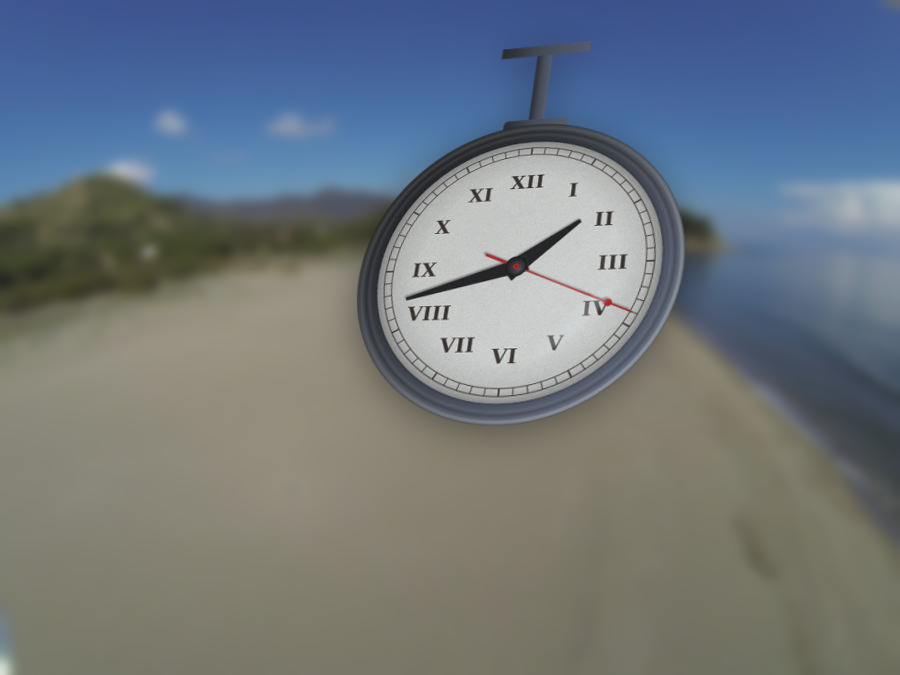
1:42:19
